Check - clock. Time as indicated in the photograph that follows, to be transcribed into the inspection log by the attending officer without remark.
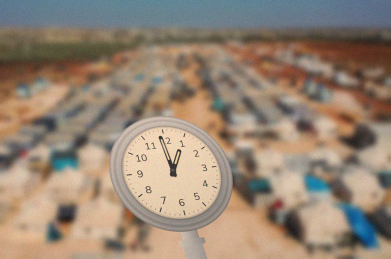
12:59
